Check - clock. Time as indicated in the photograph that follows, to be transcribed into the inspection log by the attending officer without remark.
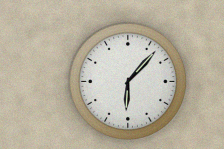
6:07
